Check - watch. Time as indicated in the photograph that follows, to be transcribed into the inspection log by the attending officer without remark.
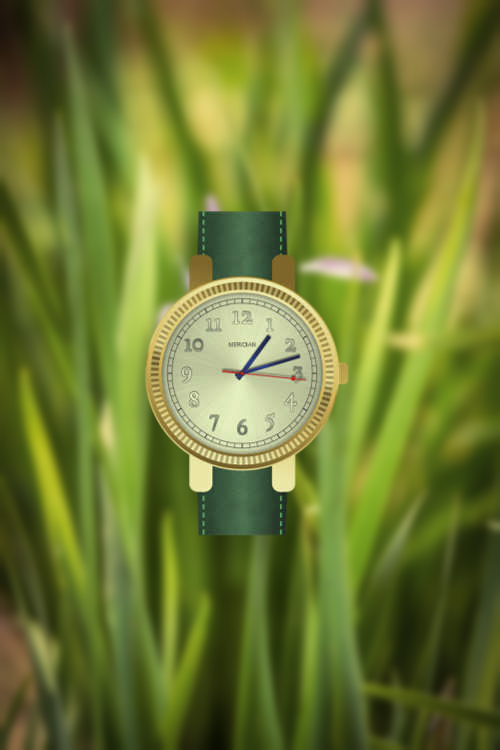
1:12:16
